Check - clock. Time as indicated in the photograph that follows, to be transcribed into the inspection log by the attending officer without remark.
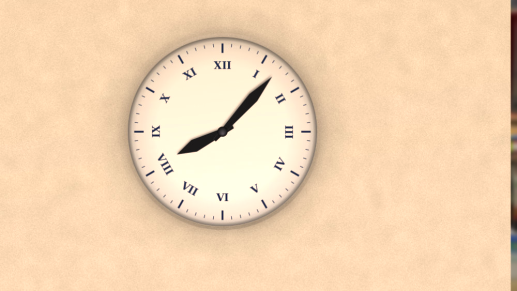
8:07
